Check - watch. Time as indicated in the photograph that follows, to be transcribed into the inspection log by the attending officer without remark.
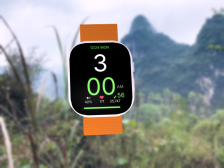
3:00
